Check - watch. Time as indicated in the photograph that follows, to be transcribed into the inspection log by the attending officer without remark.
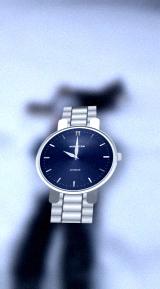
10:00
